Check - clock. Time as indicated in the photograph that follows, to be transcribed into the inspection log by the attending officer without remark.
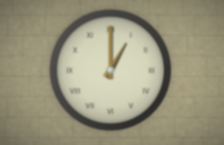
1:00
